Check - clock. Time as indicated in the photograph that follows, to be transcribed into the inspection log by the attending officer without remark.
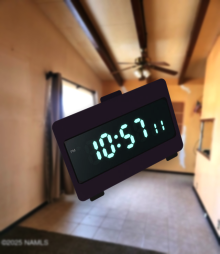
10:57:11
